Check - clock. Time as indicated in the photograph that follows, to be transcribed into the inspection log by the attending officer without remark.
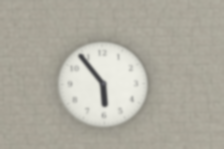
5:54
